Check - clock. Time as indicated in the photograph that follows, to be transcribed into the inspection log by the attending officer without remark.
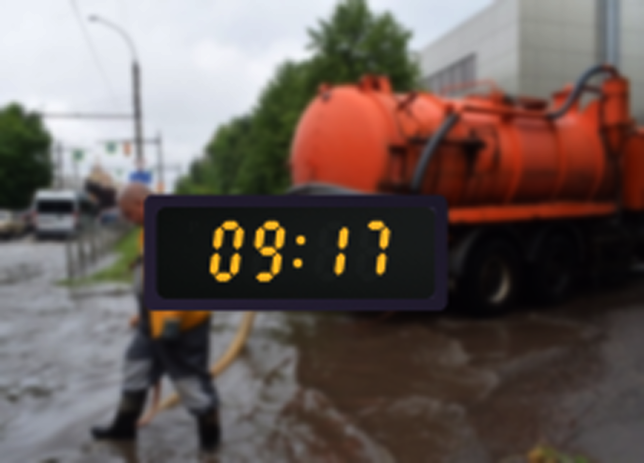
9:17
